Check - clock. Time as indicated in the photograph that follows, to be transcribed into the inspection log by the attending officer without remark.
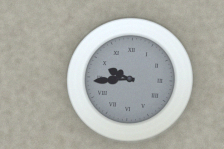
9:44
